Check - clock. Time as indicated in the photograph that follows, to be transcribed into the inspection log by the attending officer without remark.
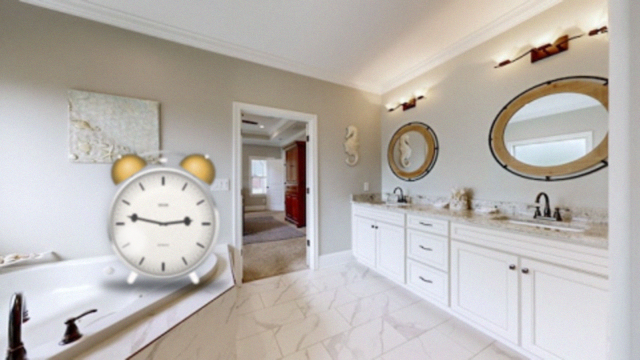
2:47
